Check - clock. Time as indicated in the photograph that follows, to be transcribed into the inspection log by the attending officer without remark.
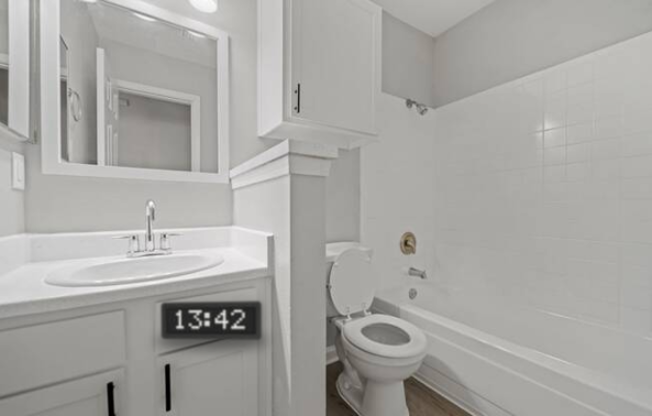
13:42
